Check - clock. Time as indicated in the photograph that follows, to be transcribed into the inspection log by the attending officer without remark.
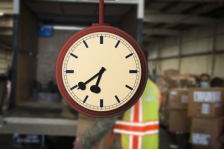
6:39
